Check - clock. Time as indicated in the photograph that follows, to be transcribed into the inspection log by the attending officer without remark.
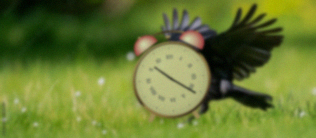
10:21
